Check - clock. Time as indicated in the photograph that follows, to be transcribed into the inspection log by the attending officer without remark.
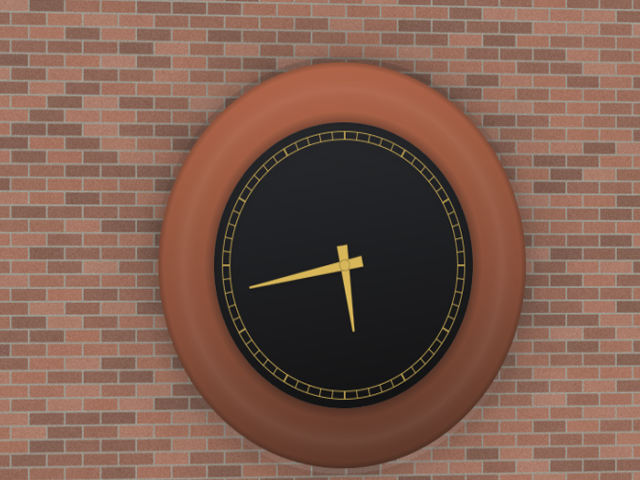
5:43
